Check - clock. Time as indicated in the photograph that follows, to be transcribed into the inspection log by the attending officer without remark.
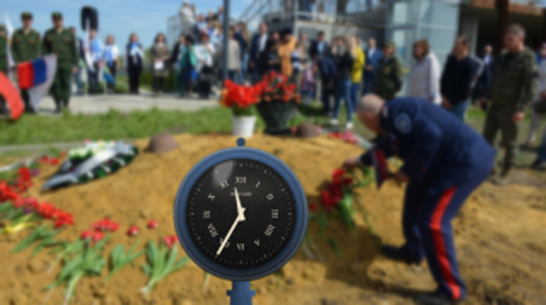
11:35
